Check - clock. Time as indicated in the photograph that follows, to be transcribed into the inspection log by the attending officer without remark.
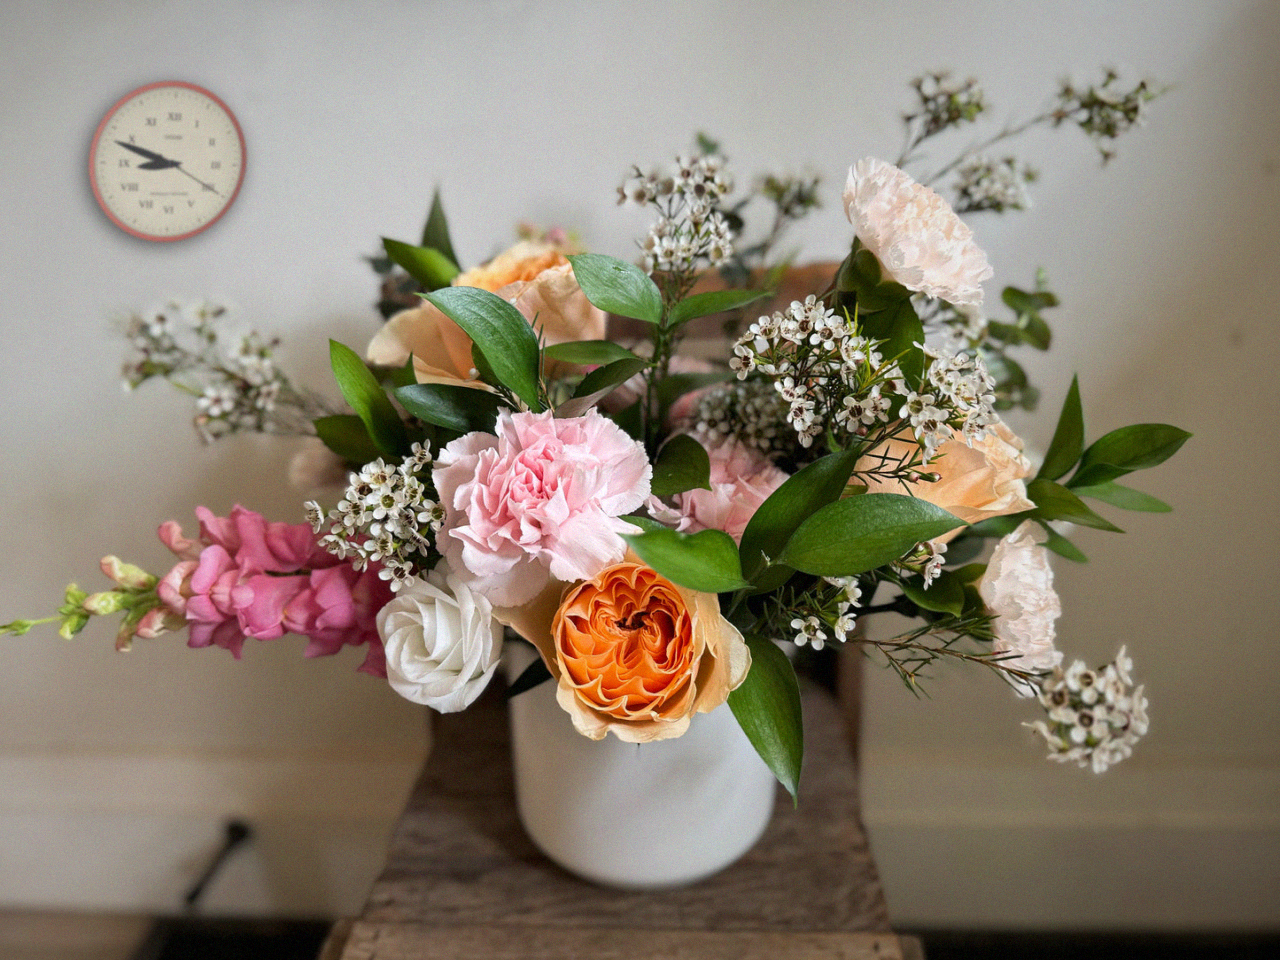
8:48:20
